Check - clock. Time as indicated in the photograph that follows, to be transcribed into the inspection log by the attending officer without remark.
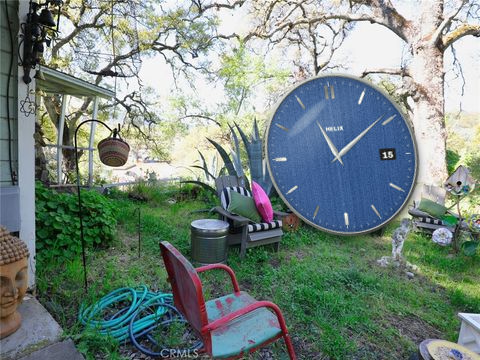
11:09
